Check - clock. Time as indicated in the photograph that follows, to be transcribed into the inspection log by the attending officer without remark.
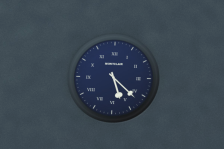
5:22
